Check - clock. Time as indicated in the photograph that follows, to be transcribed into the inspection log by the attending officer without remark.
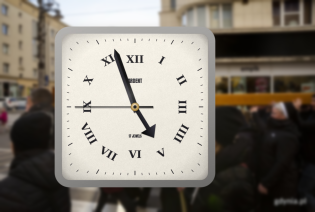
4:56:45
